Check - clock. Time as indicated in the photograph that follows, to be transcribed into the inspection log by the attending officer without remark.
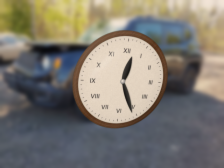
12:26
